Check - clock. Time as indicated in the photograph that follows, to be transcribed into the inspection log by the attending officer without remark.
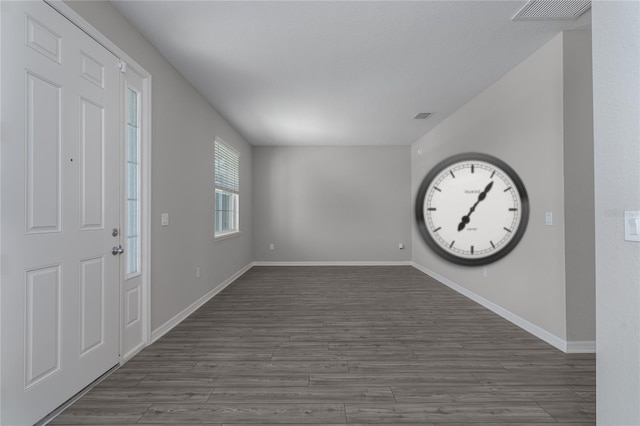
7:06
